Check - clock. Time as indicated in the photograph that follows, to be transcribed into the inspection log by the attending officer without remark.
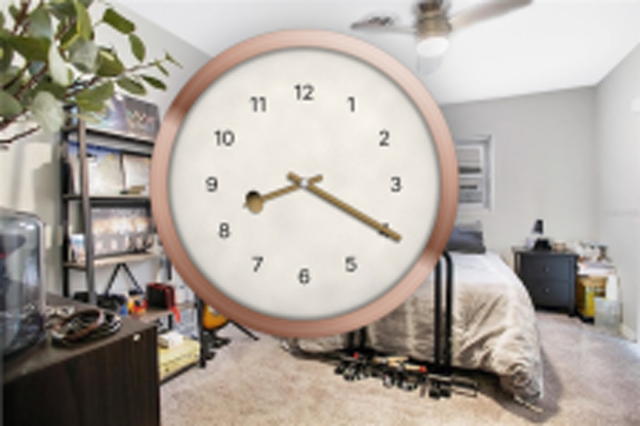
8:20
